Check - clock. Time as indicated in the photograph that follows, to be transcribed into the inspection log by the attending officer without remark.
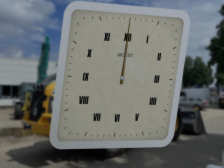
12:00
